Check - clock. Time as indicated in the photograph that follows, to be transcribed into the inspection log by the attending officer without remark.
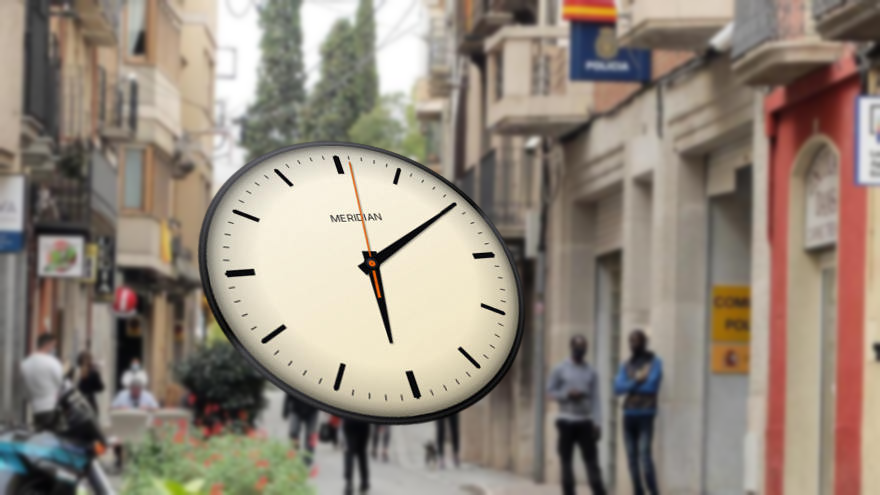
6:10:01
